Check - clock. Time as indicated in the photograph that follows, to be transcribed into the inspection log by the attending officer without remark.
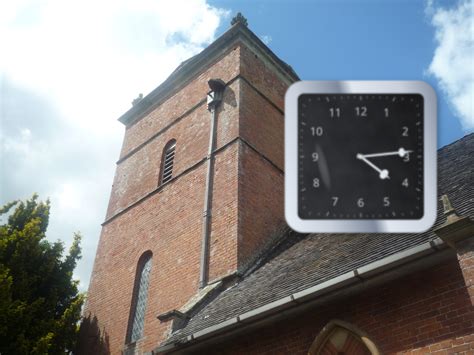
4:14
